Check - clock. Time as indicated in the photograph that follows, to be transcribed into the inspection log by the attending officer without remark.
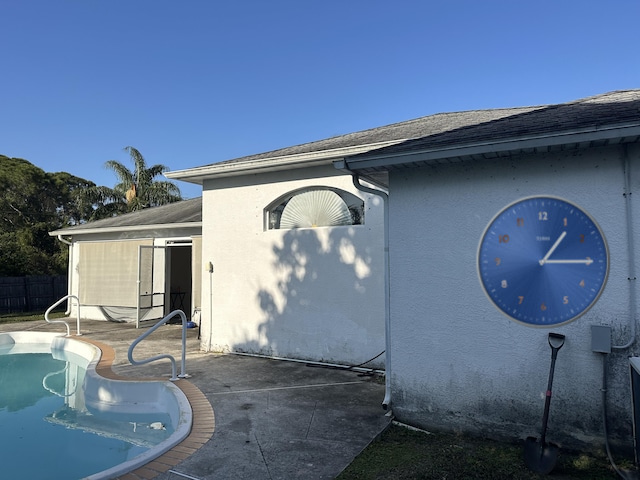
1:15
